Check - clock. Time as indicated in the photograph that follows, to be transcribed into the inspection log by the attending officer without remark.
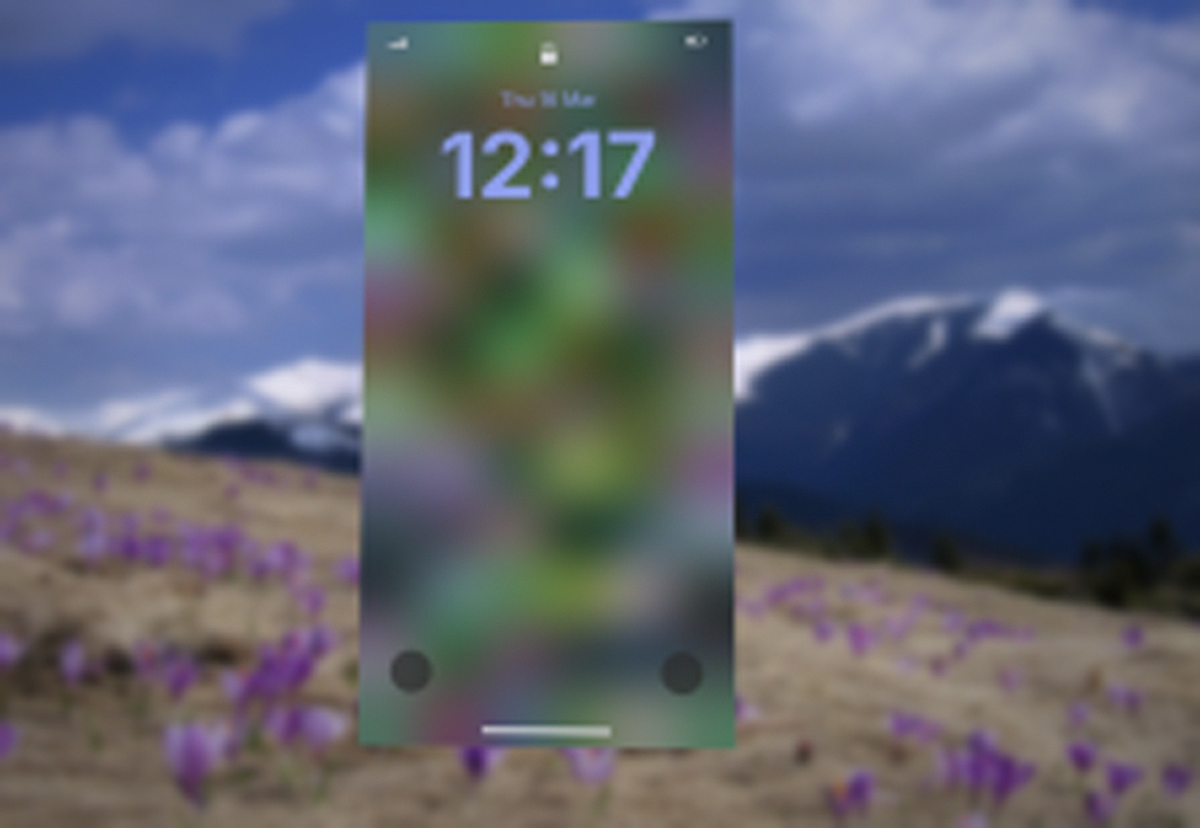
12:17
